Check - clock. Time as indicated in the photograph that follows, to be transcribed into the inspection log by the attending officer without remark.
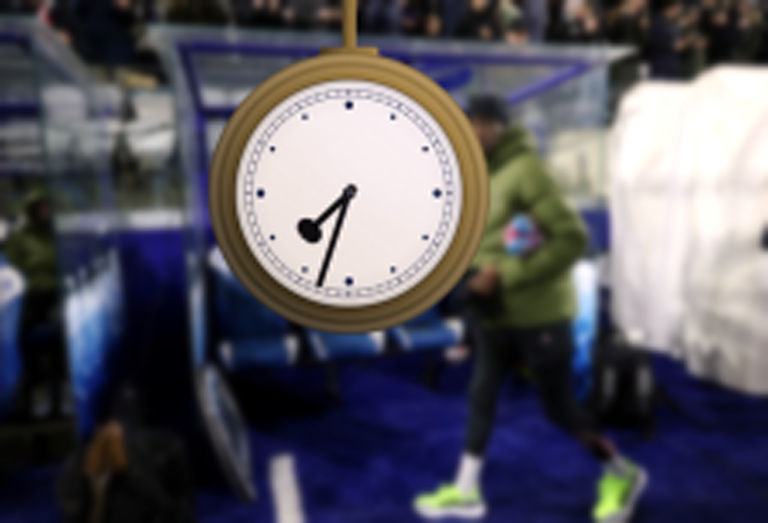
7:33
